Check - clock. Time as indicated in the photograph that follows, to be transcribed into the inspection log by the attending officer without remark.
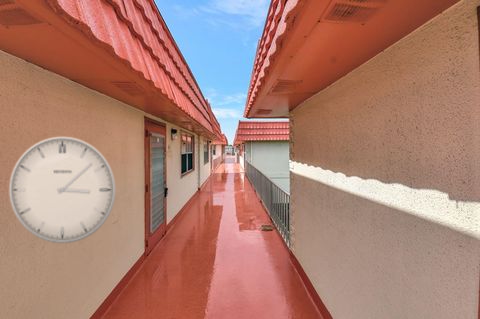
3:08
